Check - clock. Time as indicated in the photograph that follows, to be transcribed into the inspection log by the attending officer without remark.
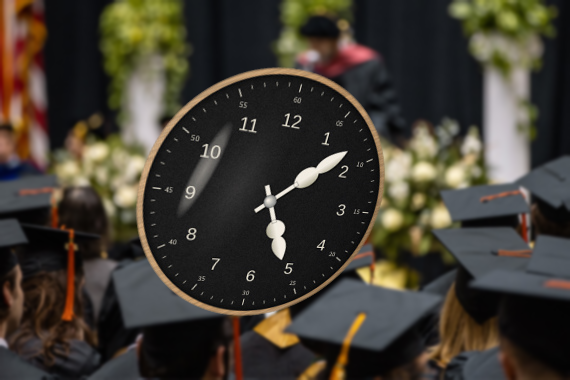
5:08
